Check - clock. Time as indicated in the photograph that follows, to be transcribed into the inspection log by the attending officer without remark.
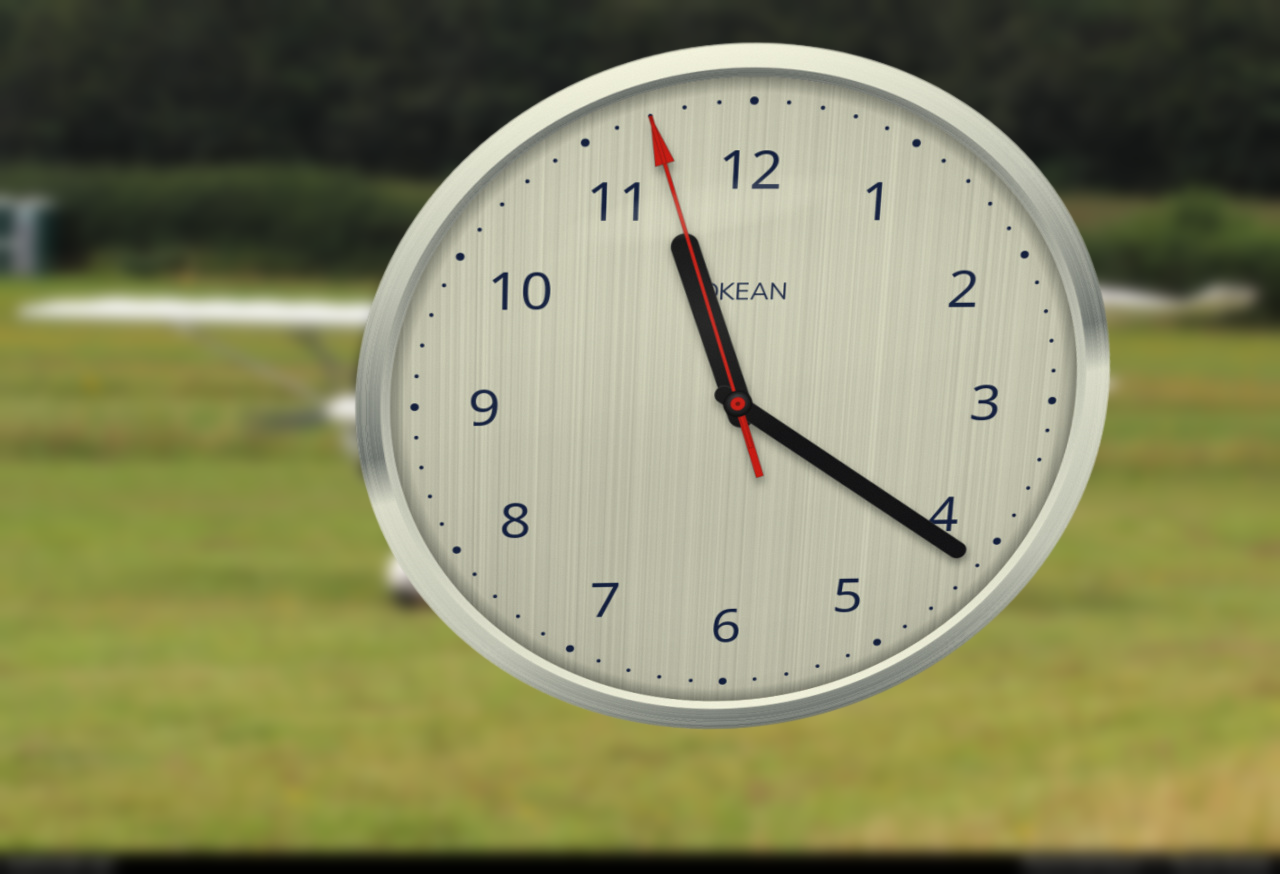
11:20:57
